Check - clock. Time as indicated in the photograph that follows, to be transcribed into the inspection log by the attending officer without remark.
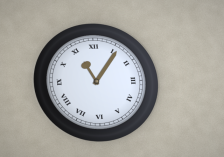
11:06
